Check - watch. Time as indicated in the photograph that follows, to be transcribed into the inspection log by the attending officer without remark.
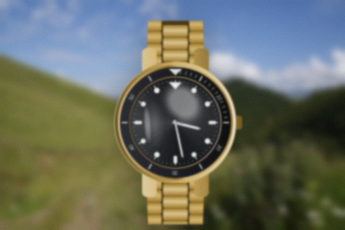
3:28
